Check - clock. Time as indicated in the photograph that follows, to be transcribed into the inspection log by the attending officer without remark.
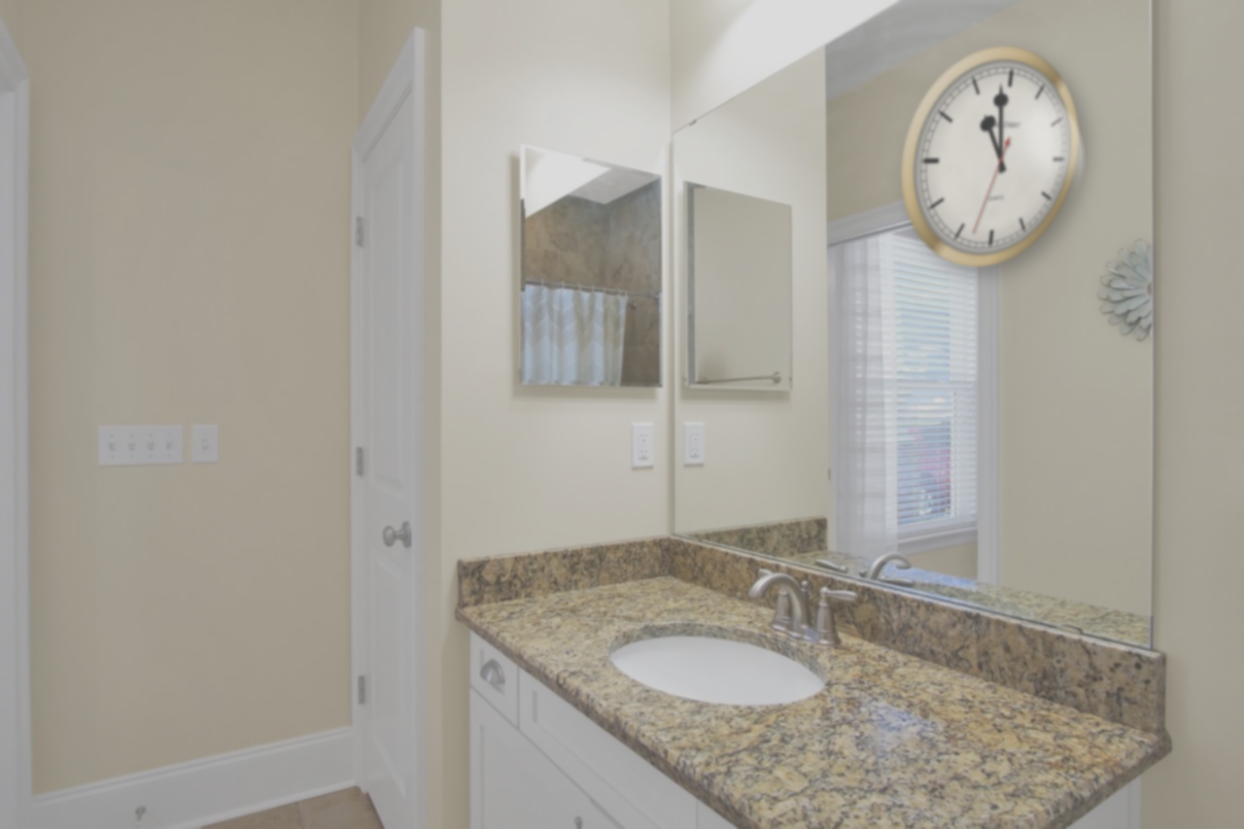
10:58:33
